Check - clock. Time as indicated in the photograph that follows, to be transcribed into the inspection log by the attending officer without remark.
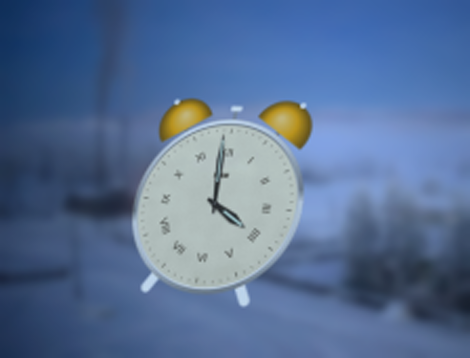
3:59
